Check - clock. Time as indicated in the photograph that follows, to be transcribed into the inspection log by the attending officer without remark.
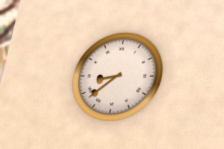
8:38
